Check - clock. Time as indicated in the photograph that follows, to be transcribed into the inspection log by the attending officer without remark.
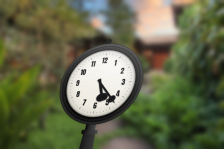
5:23
